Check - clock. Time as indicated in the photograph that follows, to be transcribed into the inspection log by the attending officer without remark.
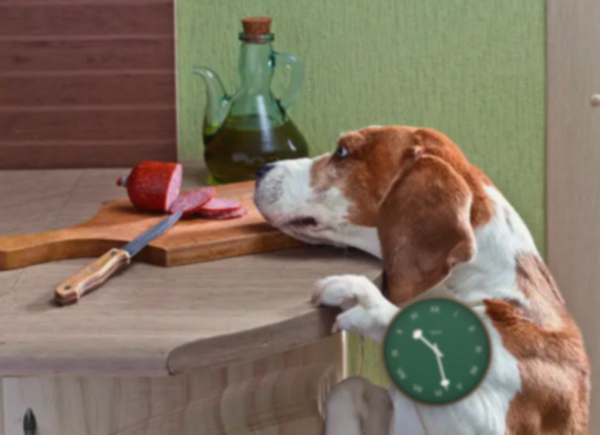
10:28
